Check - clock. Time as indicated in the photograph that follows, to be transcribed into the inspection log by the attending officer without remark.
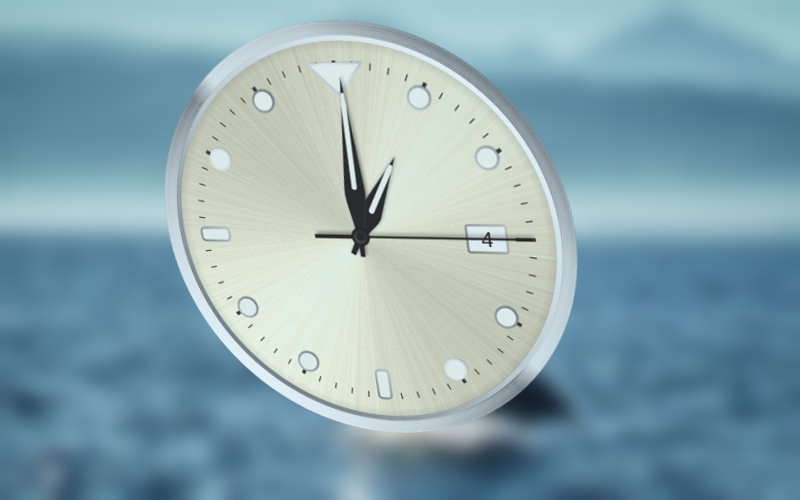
1:00:15
